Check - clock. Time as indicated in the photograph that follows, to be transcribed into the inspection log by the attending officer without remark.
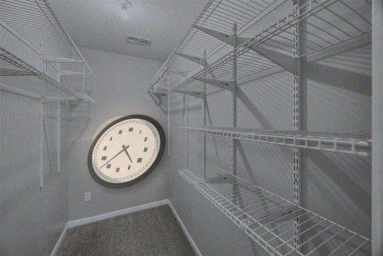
4:37
